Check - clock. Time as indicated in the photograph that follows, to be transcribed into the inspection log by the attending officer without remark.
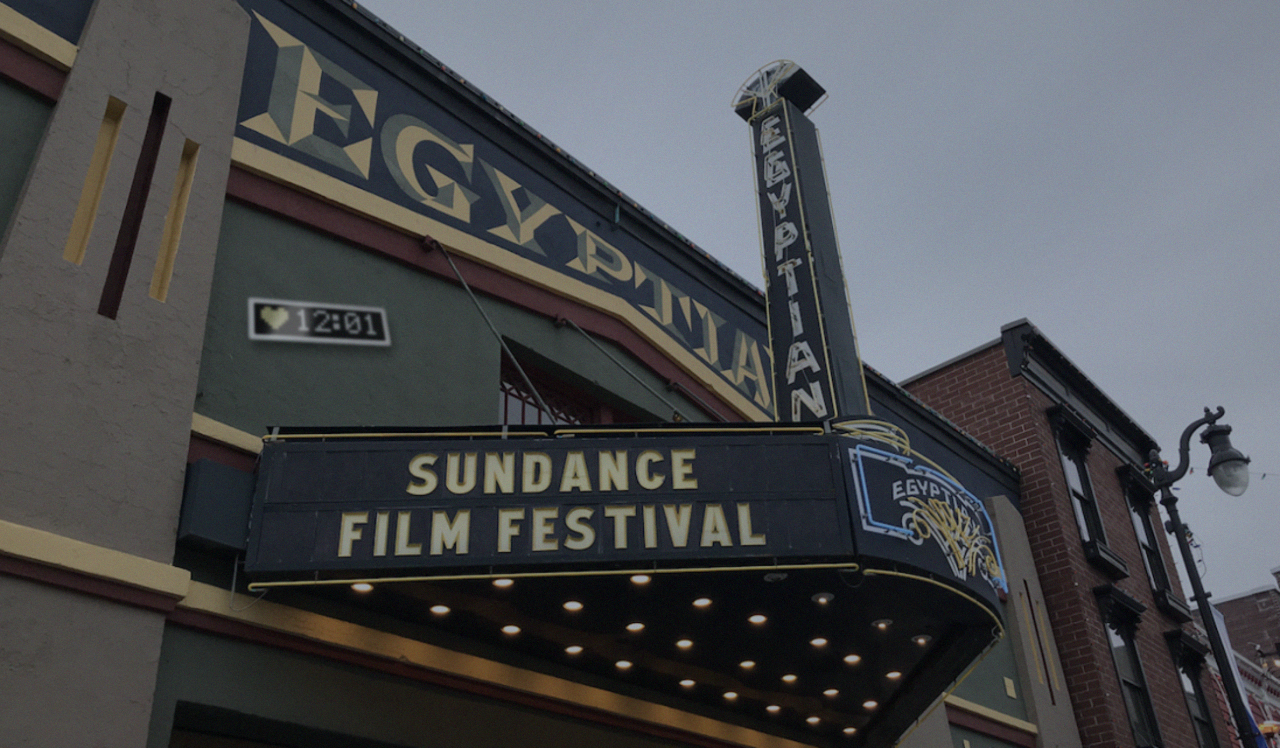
12:01
